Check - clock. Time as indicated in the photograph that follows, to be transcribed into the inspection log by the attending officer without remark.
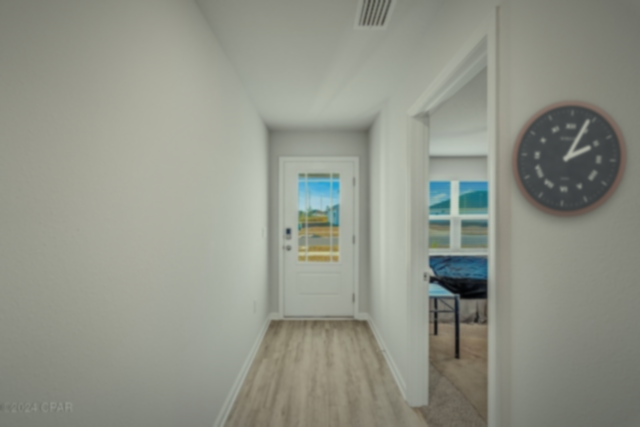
2:04
